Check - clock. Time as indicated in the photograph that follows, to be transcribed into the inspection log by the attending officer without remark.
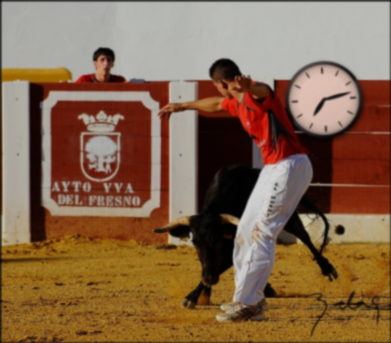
7:13
